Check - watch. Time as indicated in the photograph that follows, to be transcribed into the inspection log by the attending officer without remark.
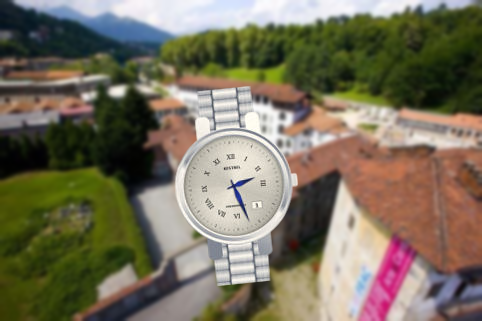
2:27
